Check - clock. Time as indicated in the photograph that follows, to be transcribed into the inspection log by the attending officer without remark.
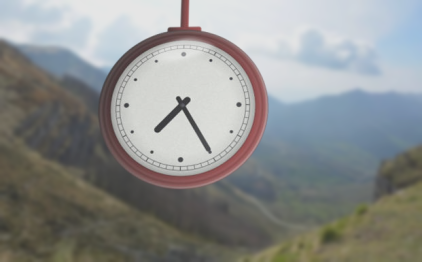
7:25
